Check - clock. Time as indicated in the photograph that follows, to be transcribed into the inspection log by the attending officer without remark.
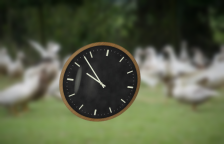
9:53
